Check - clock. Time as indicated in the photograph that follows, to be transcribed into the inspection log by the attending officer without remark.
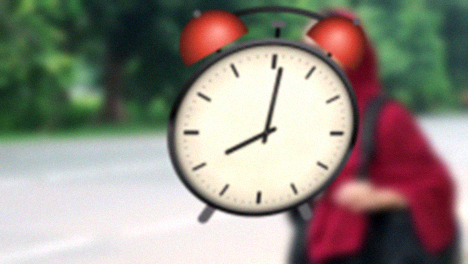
8:01
